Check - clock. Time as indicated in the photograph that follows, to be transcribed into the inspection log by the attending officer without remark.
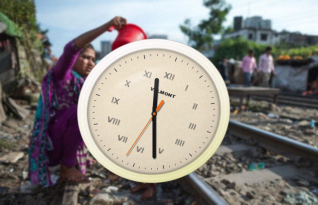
11:26:32
